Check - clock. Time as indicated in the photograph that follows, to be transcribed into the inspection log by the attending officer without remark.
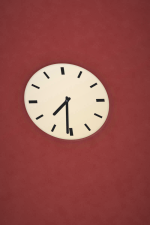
7:31
